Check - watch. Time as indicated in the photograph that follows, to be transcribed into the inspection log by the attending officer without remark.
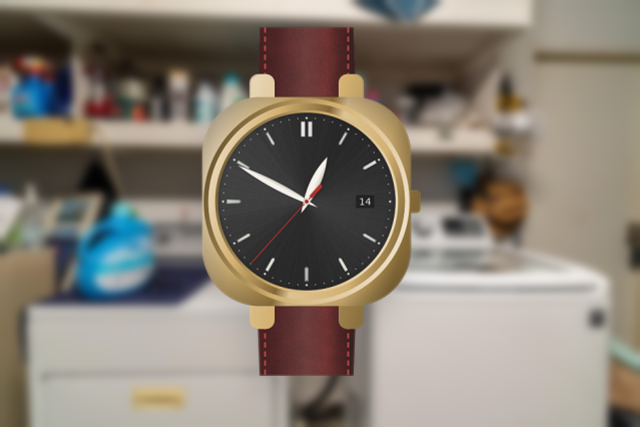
12:49:37
